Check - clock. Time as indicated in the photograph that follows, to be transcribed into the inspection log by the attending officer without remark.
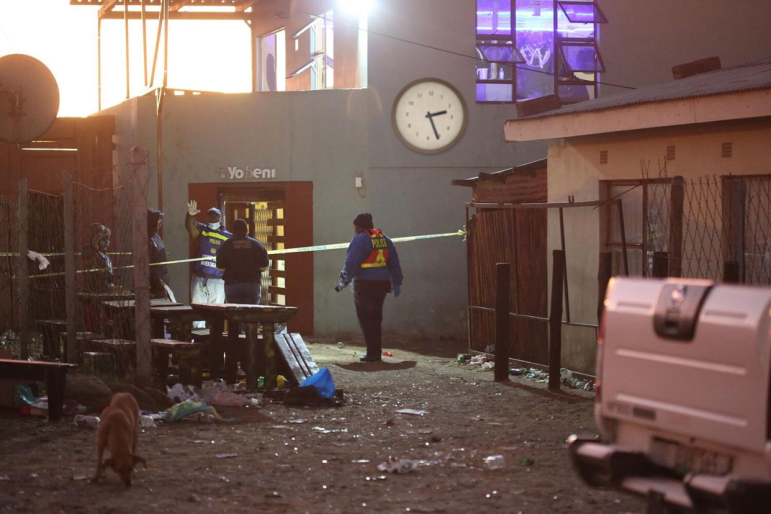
2:26
